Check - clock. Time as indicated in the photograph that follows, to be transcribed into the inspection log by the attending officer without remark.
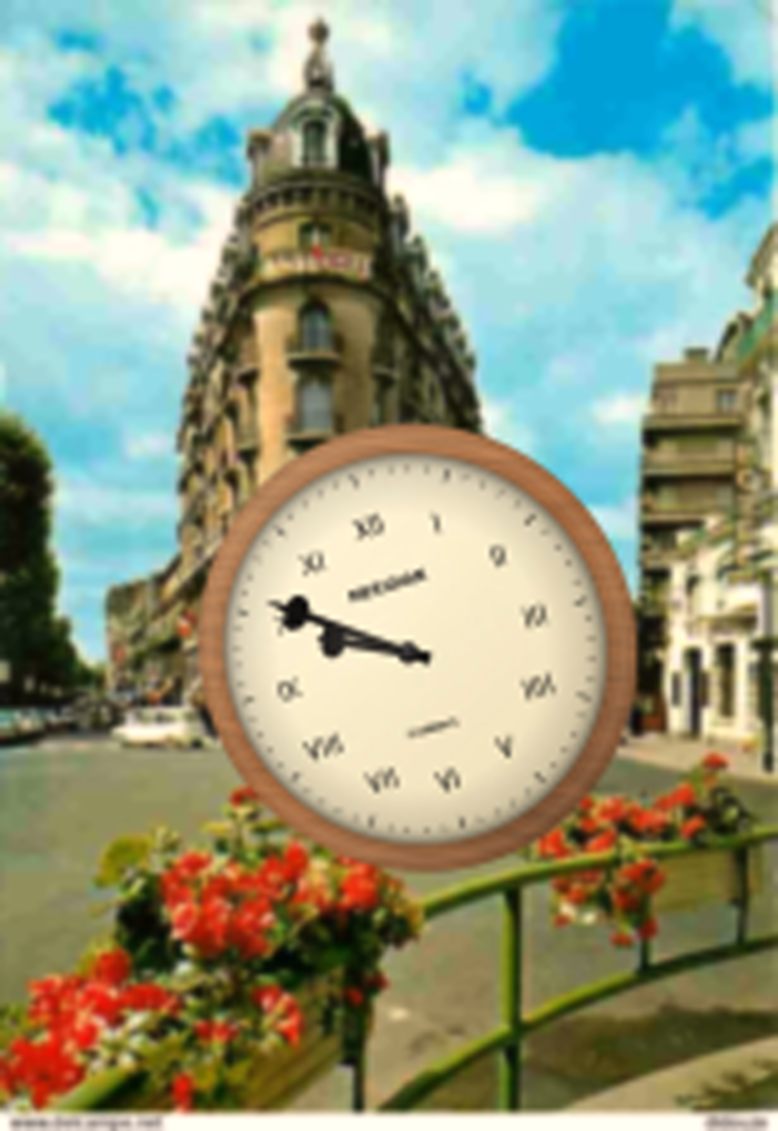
9:51
